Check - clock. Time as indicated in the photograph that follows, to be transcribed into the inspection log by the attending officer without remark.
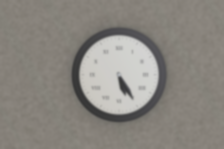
5:25
